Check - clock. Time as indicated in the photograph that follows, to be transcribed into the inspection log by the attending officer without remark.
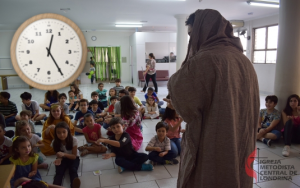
12:25
